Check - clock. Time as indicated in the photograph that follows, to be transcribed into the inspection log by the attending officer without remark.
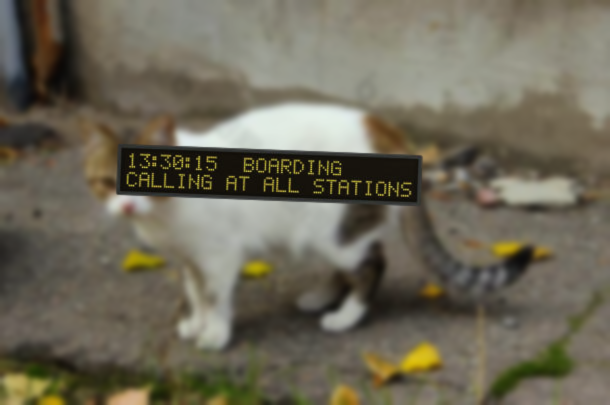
13:30:15
